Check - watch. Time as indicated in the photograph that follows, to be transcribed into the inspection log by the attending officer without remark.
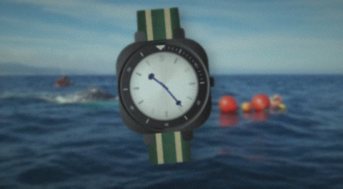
10:24
